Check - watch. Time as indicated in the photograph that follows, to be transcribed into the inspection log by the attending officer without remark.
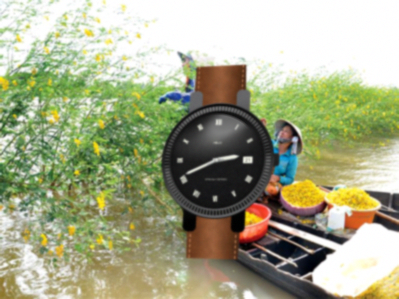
2:41
